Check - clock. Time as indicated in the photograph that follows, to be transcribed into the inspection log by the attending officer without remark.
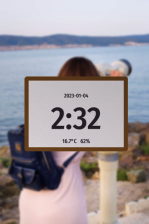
2:32
